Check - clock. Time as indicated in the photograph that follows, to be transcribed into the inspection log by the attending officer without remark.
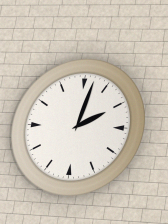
2:02
